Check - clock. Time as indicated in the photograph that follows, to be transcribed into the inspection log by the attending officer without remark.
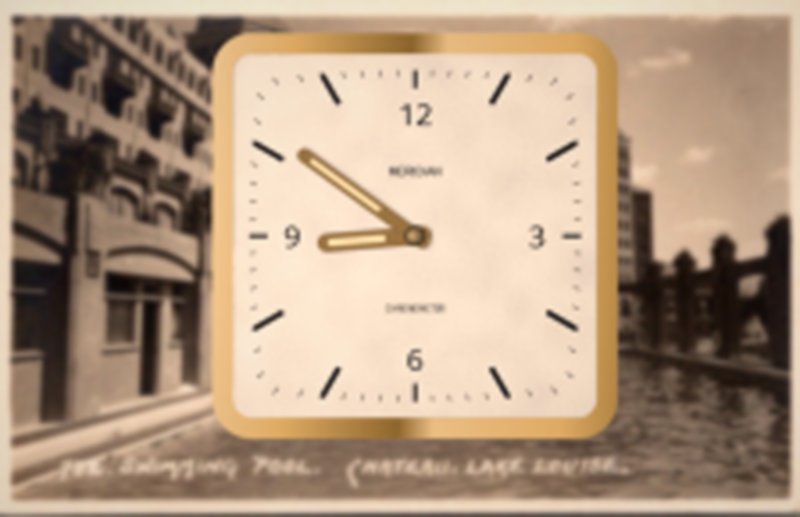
8:51
